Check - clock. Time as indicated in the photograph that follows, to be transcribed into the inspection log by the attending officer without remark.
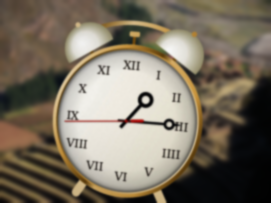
1:14:44
